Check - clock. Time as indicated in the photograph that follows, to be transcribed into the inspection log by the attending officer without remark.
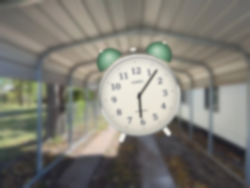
6:07
